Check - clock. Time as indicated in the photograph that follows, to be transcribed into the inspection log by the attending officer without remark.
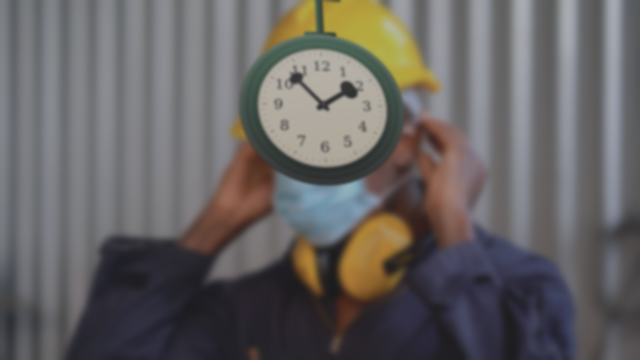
1:53
